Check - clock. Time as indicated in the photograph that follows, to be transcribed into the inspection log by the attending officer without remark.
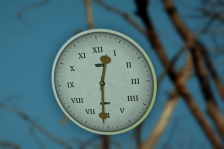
12:31
